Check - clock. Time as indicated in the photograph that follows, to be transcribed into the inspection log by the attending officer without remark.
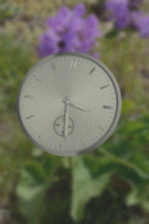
3:29
